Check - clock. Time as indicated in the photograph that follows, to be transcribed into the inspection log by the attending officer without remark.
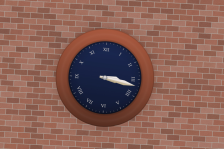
3:17
